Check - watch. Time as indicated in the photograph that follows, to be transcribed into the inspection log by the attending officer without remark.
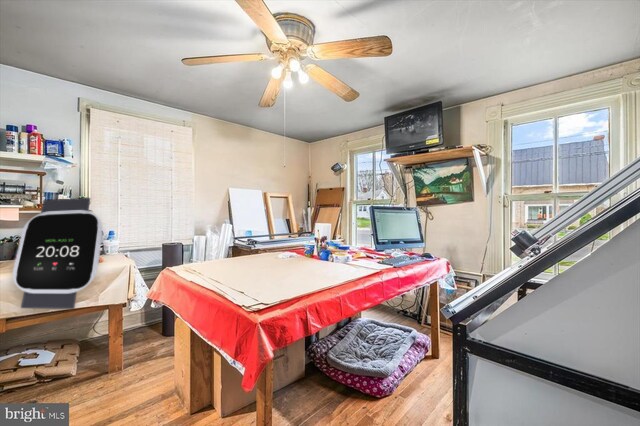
20:08
